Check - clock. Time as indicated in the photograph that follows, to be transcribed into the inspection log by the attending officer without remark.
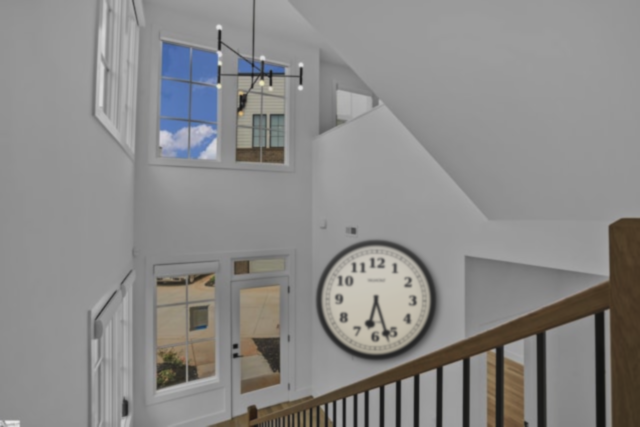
6:27
